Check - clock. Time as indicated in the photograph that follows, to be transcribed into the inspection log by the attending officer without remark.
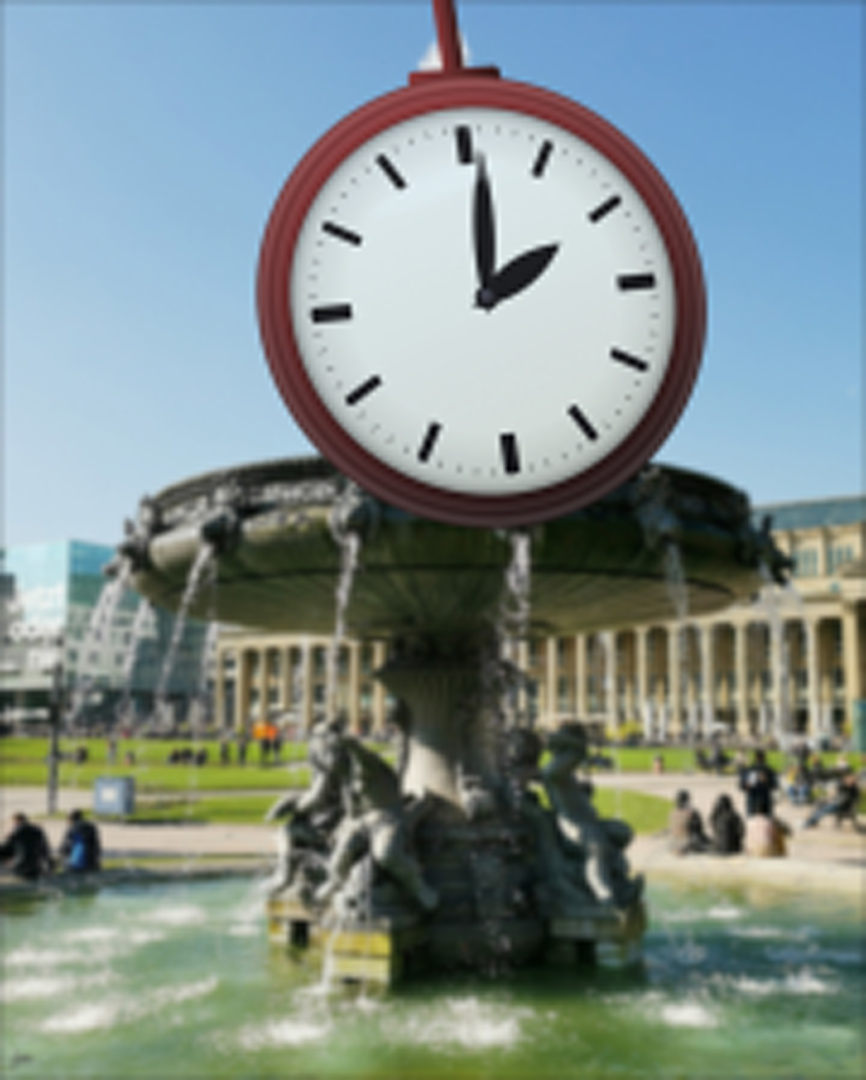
2:01
